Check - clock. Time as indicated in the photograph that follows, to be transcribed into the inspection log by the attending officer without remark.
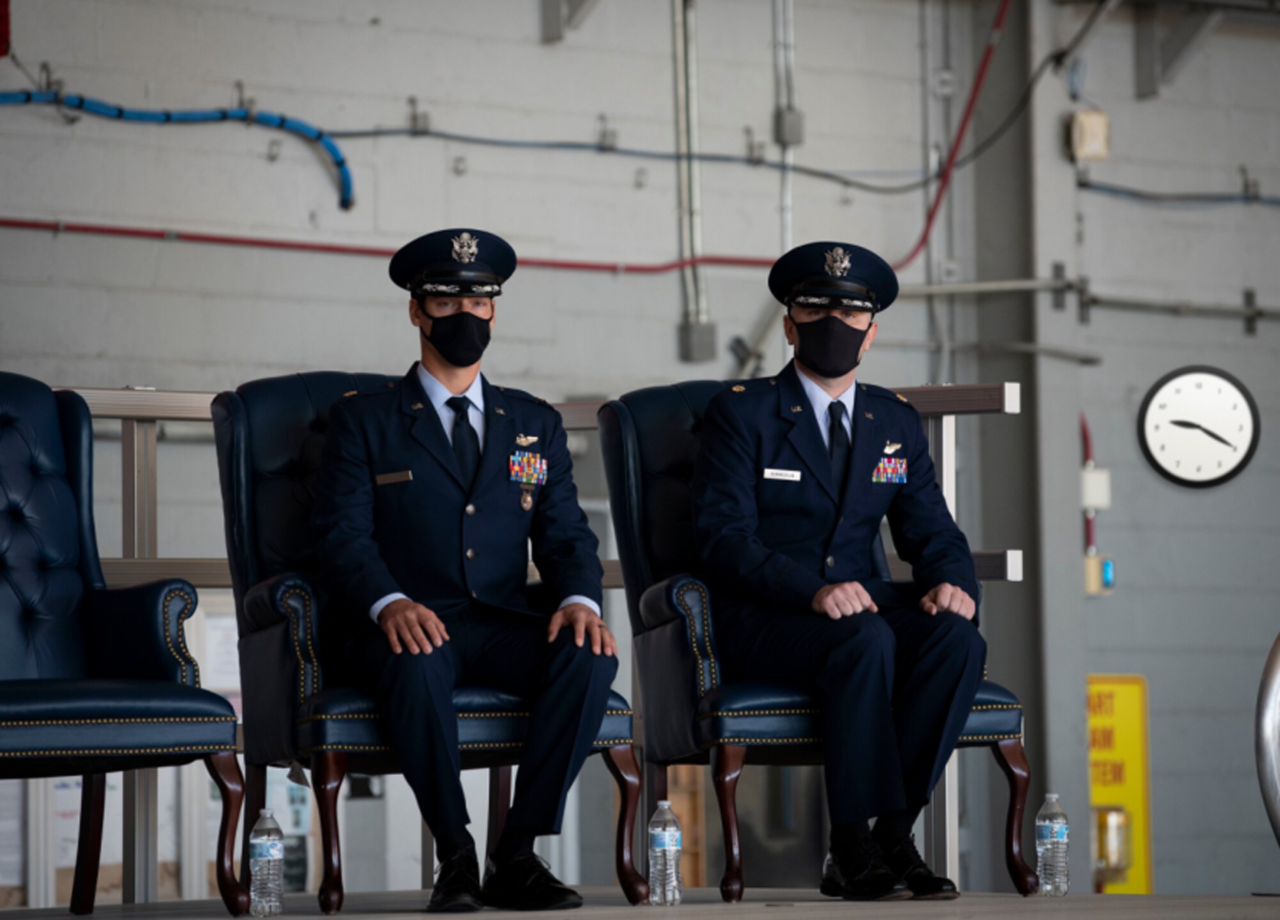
9:20
